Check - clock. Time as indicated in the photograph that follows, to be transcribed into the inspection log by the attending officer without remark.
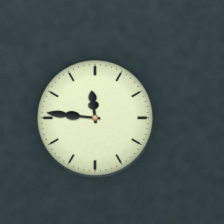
11:46
